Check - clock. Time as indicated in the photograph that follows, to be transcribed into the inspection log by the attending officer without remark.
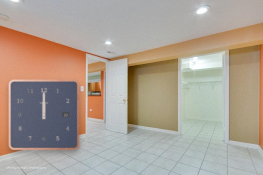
12:00
